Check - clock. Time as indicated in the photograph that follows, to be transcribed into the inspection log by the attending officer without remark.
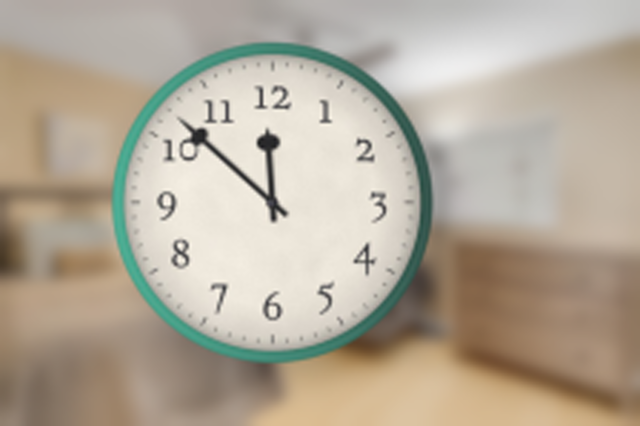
11:52
